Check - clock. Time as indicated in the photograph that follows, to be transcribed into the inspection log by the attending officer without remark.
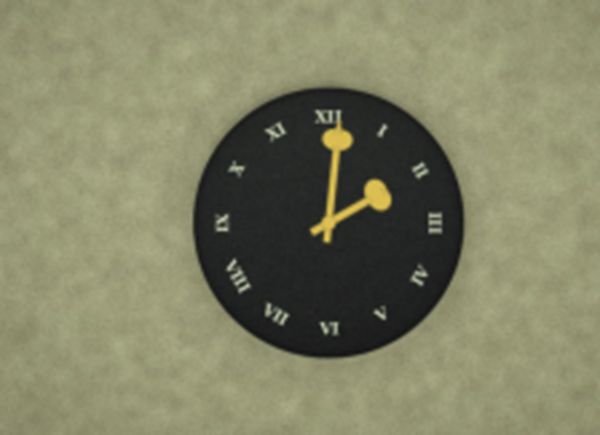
2:01
